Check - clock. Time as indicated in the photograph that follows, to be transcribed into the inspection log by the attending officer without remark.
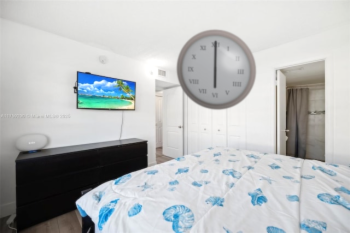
6:00
